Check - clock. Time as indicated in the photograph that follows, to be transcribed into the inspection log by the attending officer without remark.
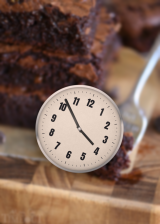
3:52
